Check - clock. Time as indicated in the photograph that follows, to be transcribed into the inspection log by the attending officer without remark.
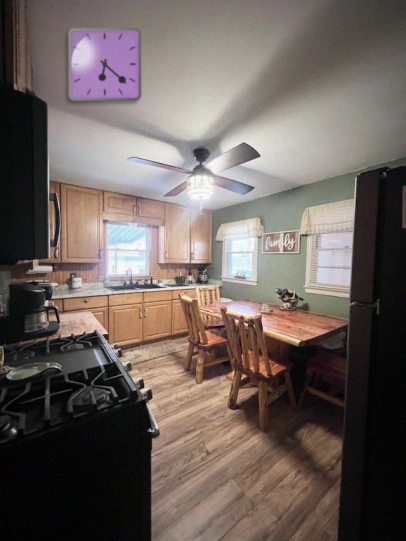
6:22
